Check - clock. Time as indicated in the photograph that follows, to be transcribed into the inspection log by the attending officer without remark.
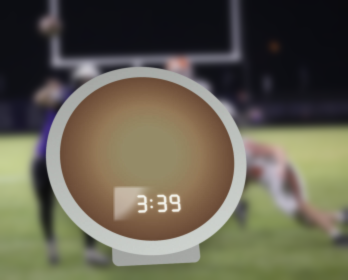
3:39
